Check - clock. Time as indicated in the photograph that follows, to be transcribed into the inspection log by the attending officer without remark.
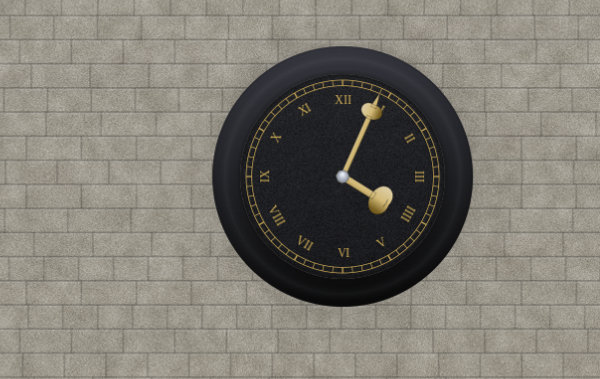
4:04
